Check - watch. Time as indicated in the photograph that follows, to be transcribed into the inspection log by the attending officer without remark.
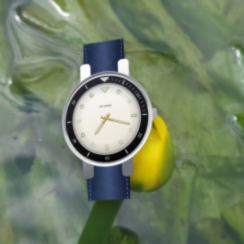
7:18
